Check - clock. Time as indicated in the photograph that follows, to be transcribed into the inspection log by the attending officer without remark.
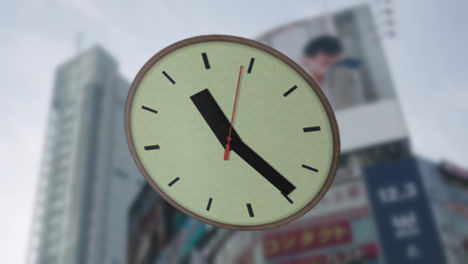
11:24:04
